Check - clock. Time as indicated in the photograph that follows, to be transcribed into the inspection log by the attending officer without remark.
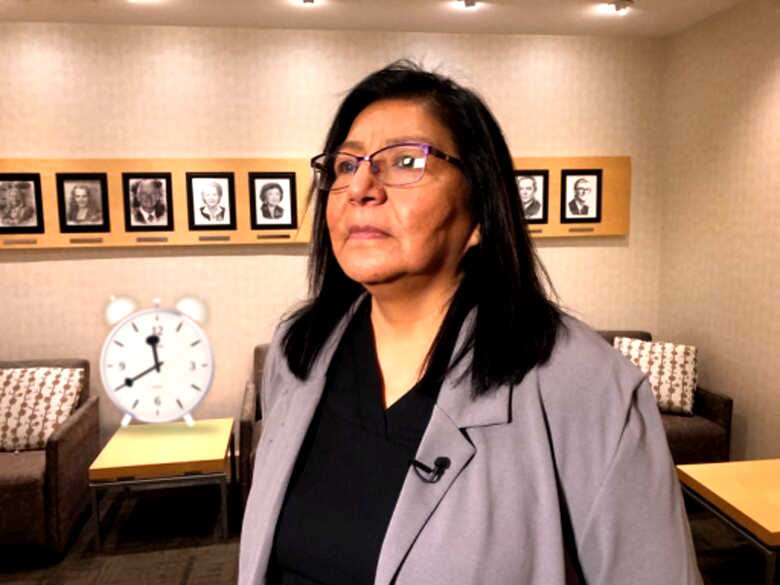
11:40
